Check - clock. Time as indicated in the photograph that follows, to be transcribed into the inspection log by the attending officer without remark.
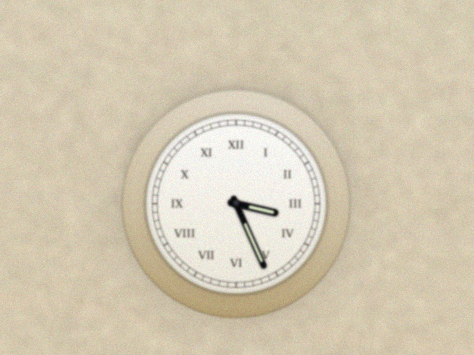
3:26
